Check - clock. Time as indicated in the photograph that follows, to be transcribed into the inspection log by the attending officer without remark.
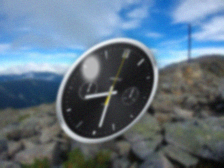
8:29
